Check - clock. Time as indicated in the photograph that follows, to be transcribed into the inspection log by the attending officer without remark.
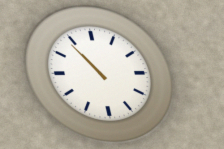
10:54
